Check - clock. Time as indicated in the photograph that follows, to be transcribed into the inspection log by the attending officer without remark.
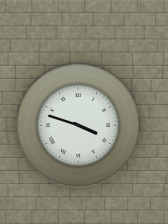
3:48
